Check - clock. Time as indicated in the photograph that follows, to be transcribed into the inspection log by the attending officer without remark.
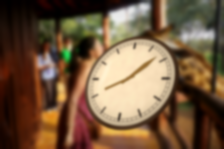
8:08
